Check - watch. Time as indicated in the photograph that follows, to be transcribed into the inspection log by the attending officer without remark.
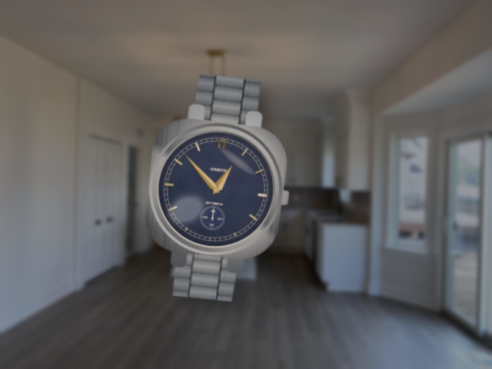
12:52
